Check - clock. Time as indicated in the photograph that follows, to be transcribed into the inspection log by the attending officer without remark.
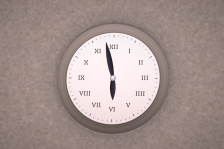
5:58
